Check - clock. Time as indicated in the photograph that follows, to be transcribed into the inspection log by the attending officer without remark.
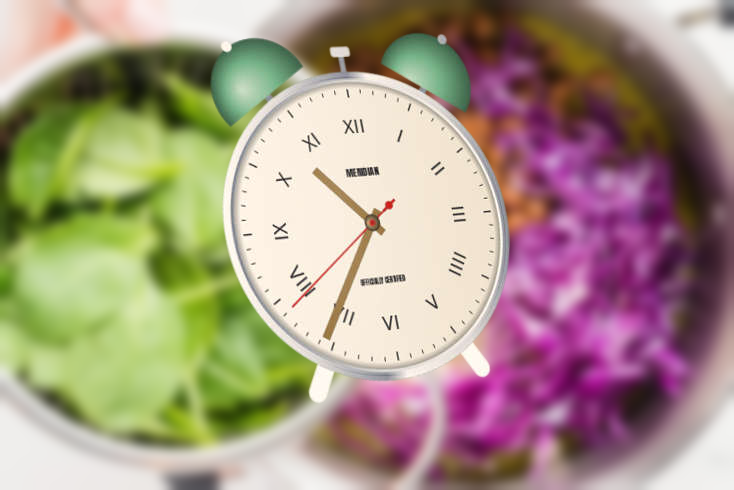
10:35:39
